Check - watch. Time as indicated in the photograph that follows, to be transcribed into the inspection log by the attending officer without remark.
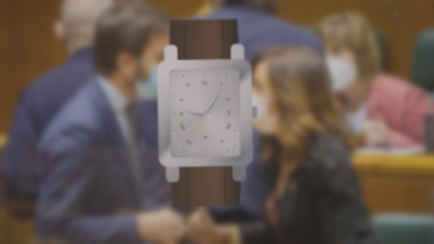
9:06
